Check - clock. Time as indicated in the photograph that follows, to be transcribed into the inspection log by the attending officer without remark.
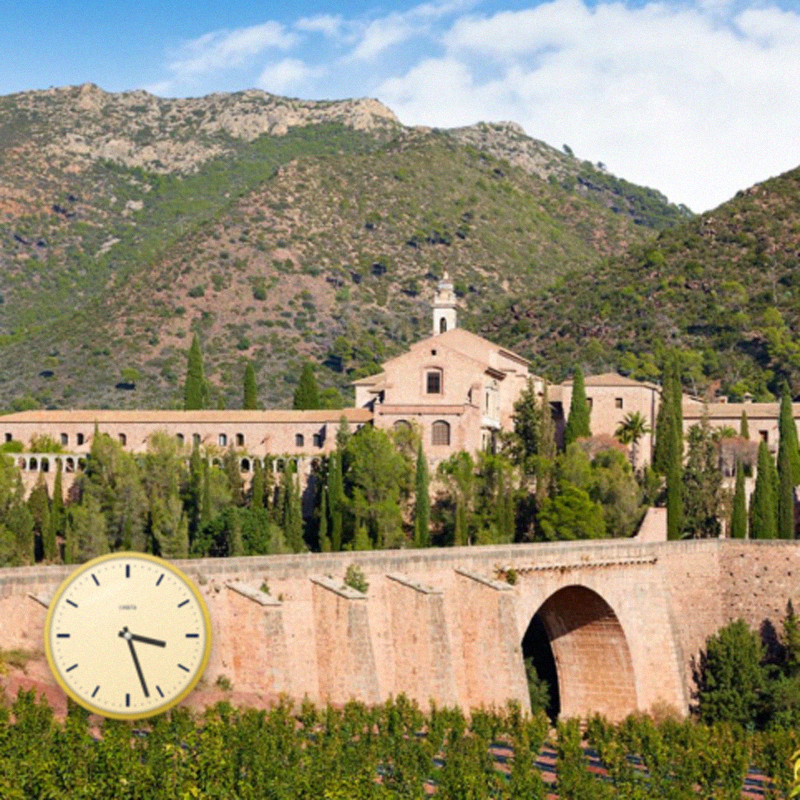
3:27
